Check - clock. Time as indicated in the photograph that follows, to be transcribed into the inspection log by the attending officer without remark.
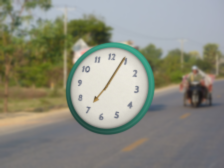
7:04
